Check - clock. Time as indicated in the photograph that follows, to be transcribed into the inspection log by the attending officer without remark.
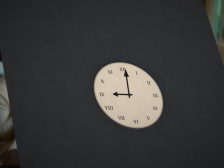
9:01
